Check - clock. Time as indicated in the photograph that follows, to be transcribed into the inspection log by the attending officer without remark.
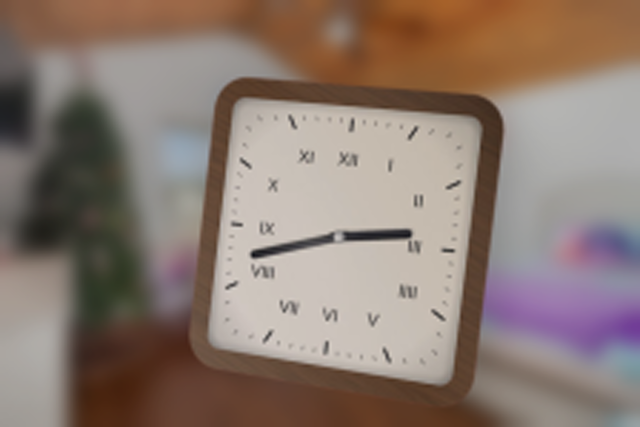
2:42
